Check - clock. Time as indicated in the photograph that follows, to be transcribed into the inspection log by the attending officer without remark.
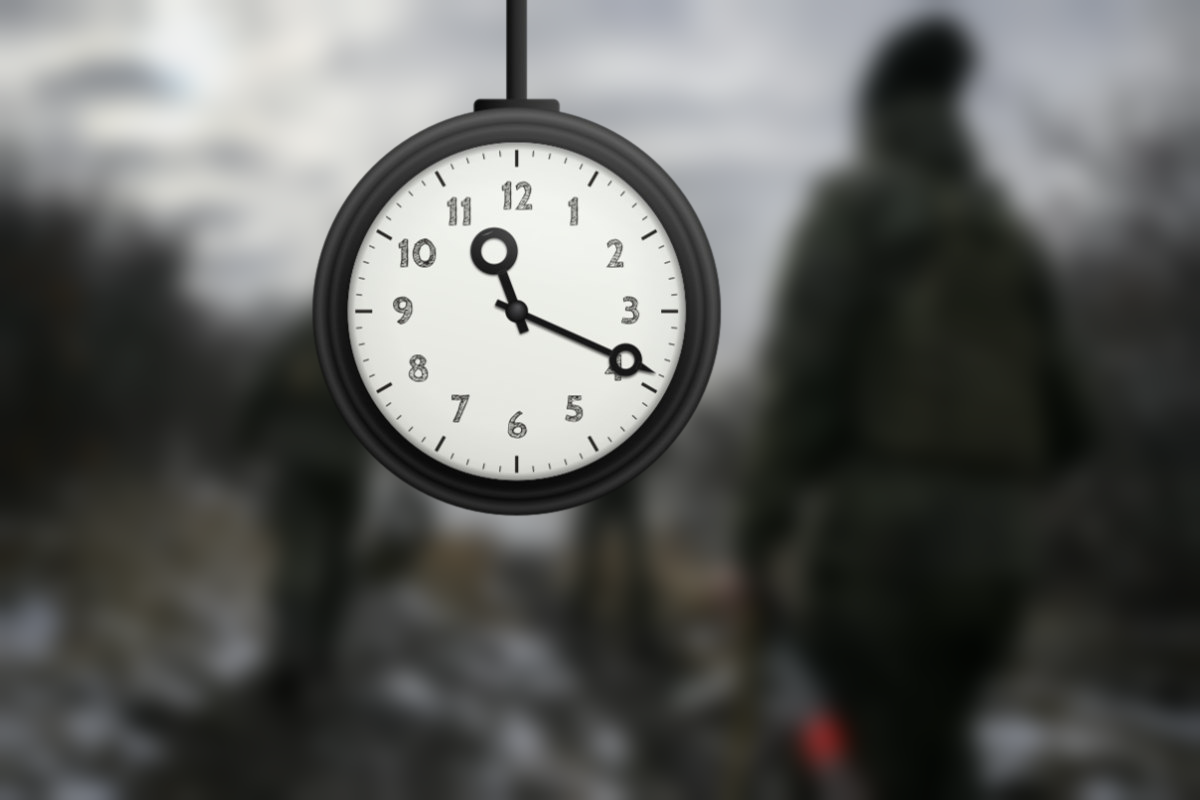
11:19
